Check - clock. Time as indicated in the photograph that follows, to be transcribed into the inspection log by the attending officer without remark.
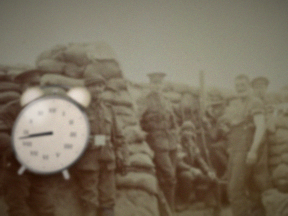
8:43
